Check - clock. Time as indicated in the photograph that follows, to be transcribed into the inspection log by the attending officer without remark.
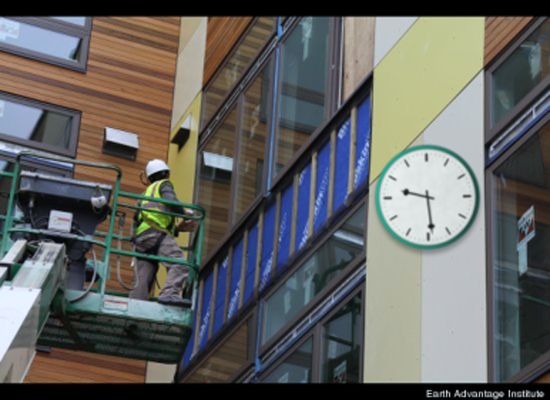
9:29
